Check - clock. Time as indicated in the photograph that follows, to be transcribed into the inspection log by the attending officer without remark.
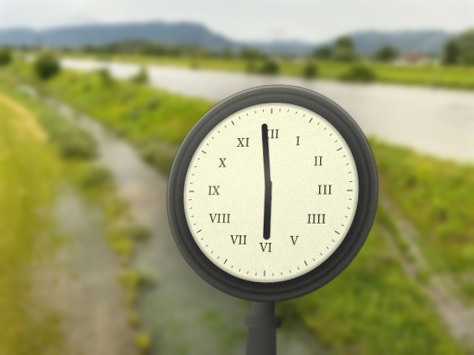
5:59
